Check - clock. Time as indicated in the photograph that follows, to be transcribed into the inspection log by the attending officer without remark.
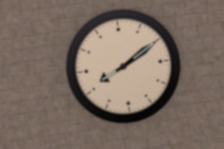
8:10
